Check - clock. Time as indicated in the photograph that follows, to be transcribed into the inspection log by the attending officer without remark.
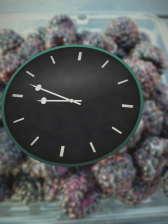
8:48
